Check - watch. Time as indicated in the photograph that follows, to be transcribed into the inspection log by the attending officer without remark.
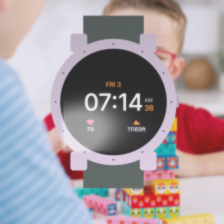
7:14
